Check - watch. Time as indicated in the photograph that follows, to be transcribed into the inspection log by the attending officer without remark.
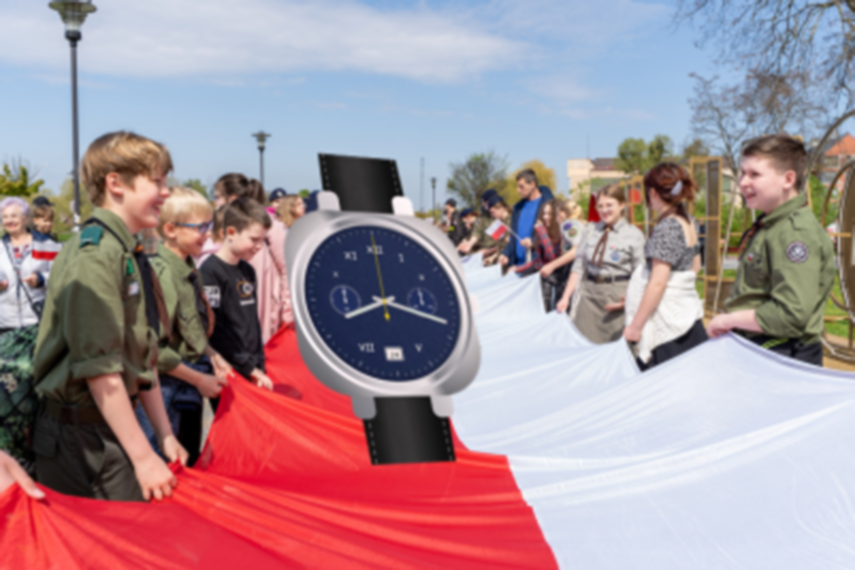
8:18
